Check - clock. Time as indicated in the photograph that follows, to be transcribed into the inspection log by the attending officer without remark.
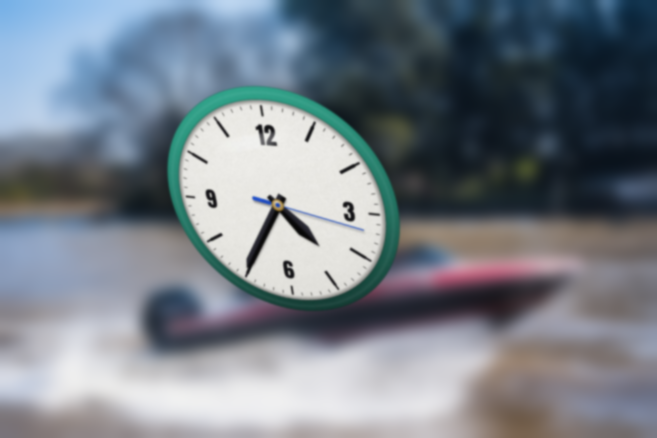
4:35:17
